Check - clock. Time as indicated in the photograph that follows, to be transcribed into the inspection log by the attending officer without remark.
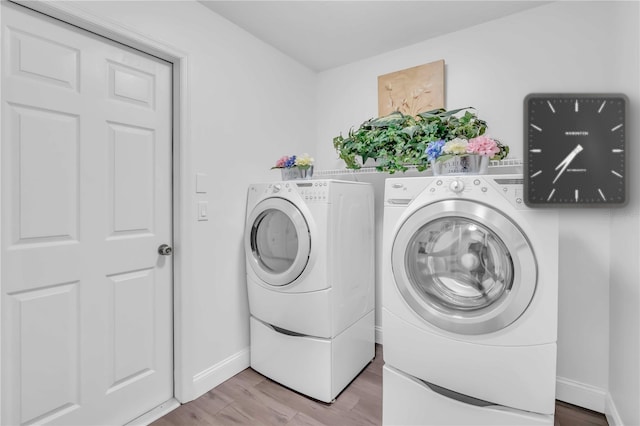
7:36
